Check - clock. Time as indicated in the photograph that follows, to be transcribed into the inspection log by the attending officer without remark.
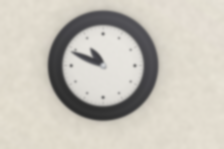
10:49
